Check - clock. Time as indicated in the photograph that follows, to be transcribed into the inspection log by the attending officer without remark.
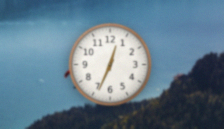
12:34
